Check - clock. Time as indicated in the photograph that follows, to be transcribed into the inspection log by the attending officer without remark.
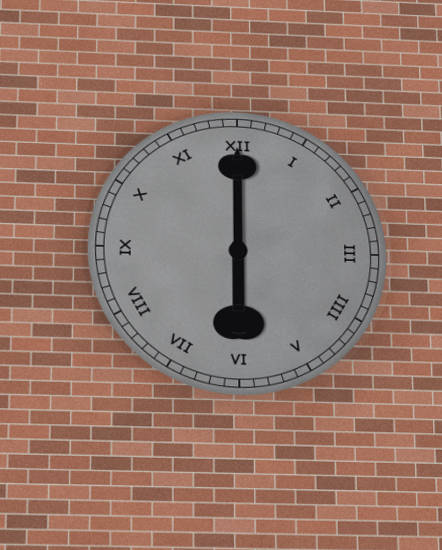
6:00
